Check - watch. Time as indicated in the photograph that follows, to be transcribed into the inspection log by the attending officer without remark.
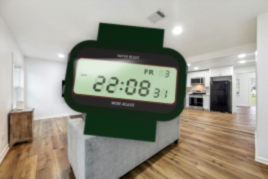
22:08:31
